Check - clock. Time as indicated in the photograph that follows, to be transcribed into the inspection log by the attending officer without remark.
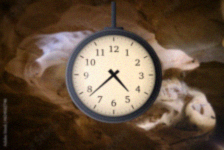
4:38
